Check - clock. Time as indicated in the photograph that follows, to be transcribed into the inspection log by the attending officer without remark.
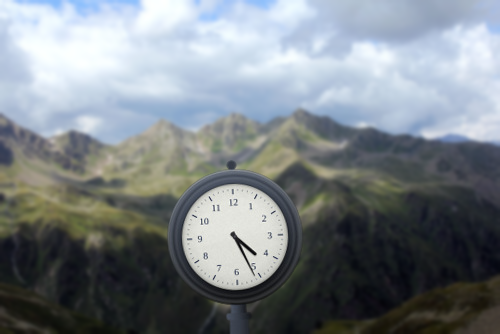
4:26
